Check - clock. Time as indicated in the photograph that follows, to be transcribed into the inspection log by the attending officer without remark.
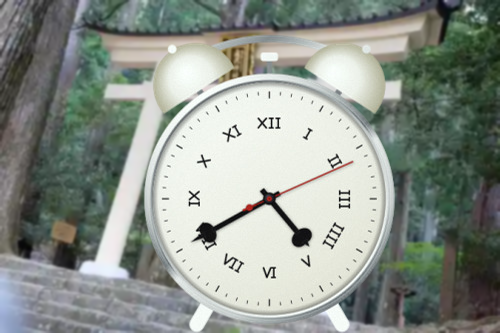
4:40:11
